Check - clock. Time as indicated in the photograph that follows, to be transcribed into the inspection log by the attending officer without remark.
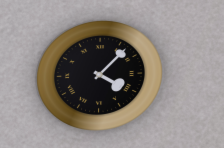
4:07
